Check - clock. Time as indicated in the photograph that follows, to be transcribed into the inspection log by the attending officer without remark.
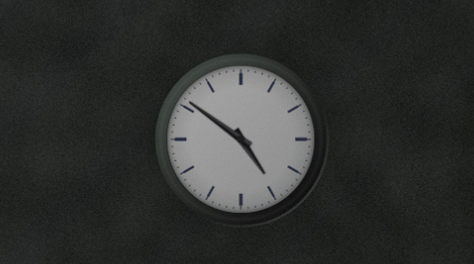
4:51
